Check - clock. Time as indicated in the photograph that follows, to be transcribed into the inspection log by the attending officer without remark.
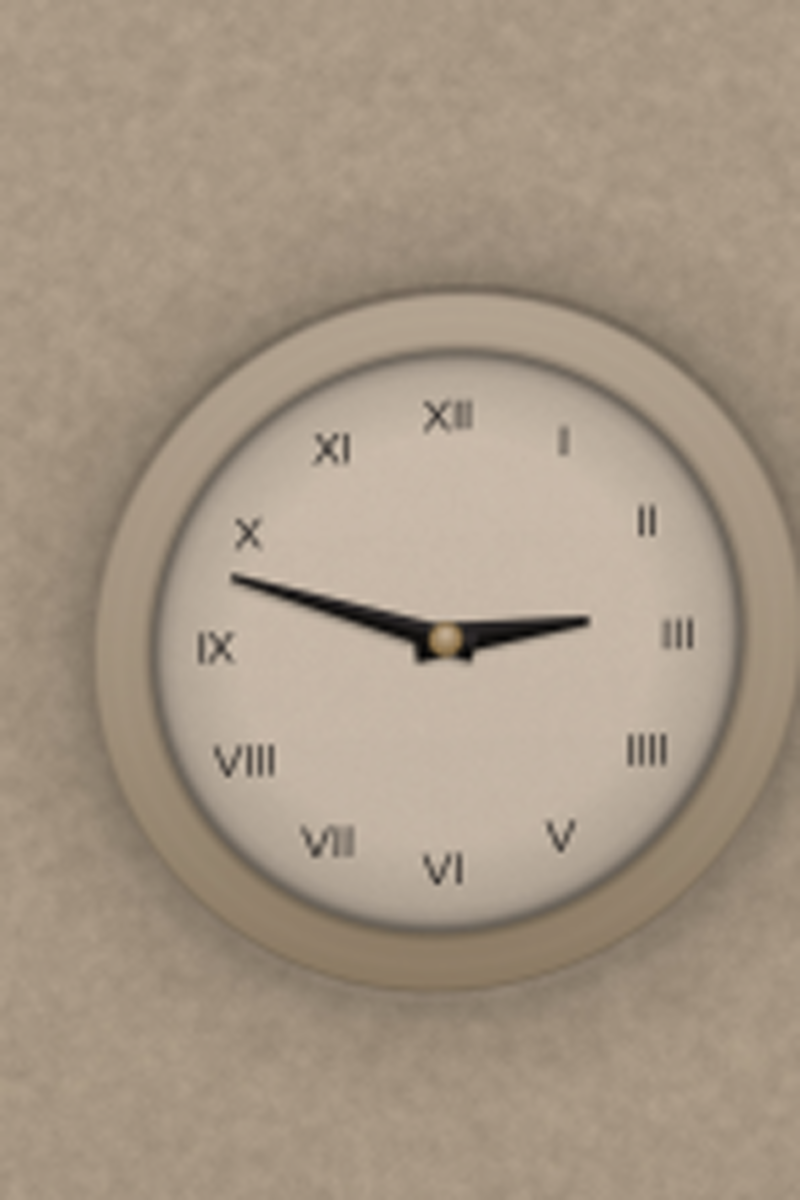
2:48
